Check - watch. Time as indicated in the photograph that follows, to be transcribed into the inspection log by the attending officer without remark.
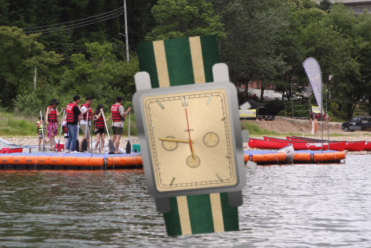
5:47
